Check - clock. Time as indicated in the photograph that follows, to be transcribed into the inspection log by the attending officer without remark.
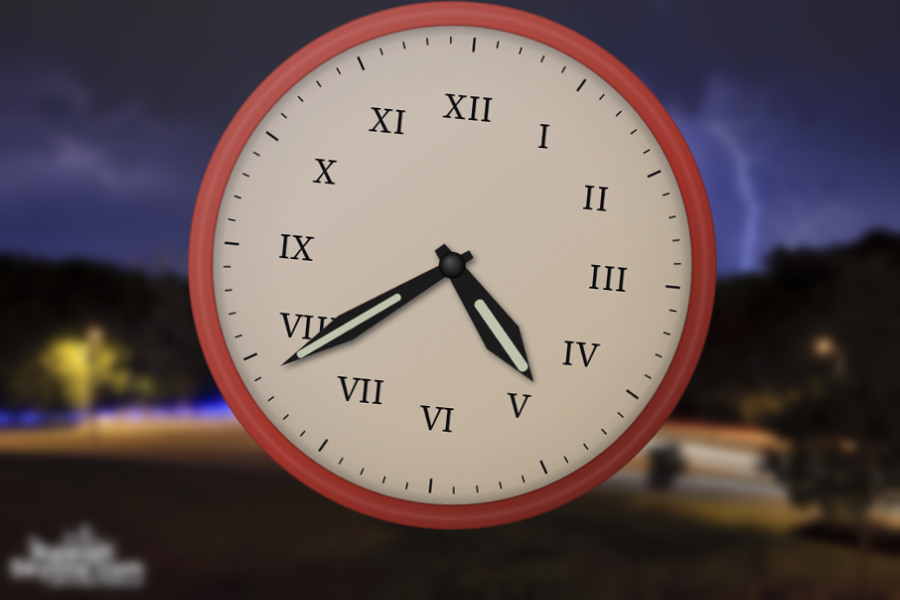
4:39
